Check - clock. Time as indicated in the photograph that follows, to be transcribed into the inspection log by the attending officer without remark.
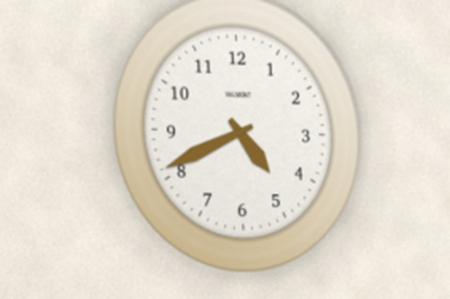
4:41
